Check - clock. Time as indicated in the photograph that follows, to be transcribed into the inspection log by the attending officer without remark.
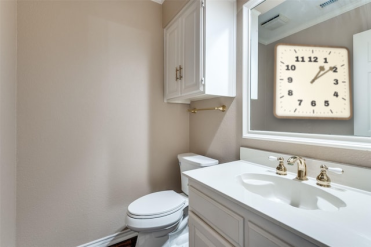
1:09
